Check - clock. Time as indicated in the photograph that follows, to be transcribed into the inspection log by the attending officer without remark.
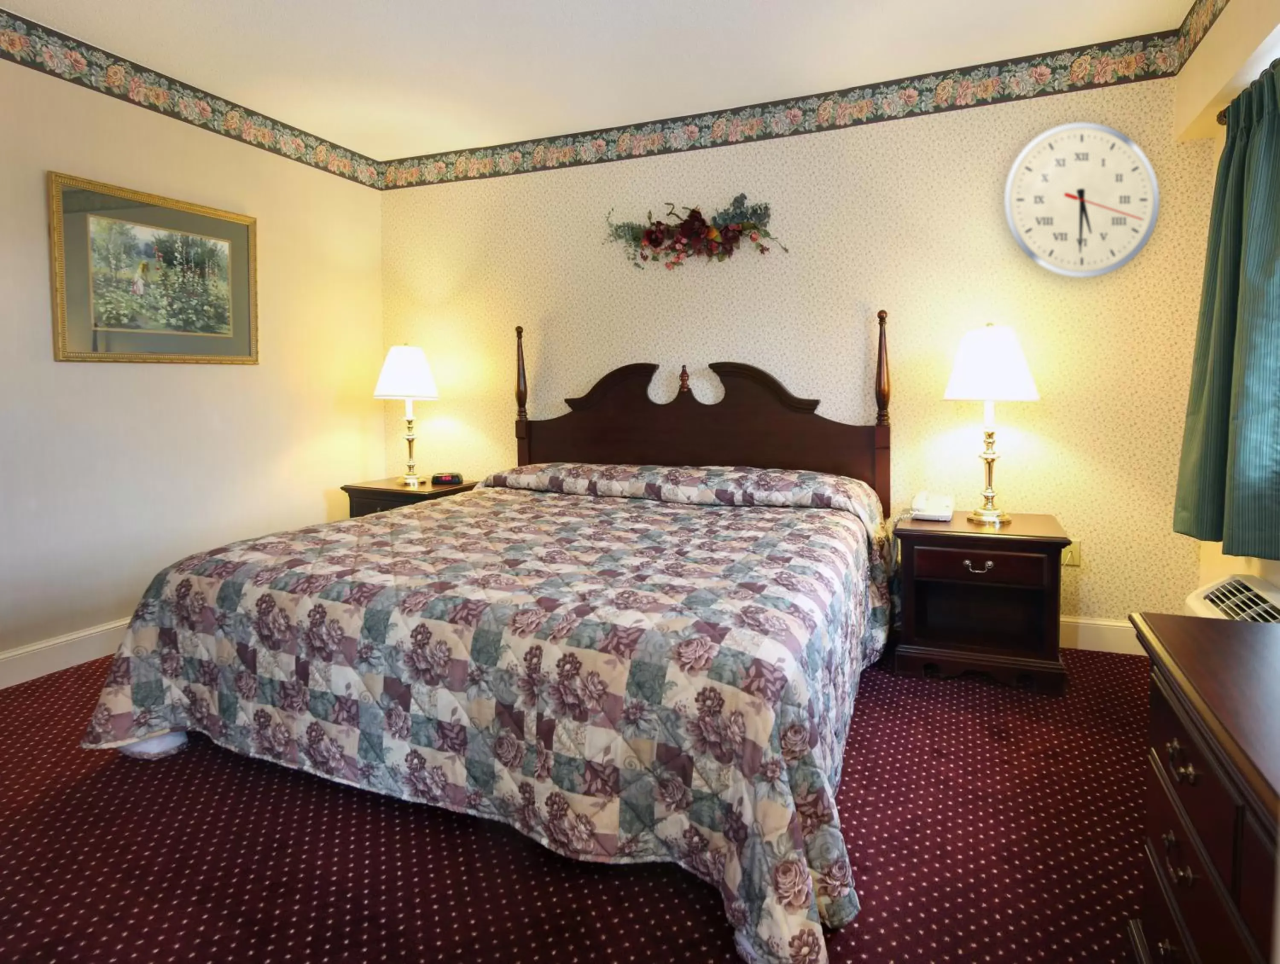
5:30:18
